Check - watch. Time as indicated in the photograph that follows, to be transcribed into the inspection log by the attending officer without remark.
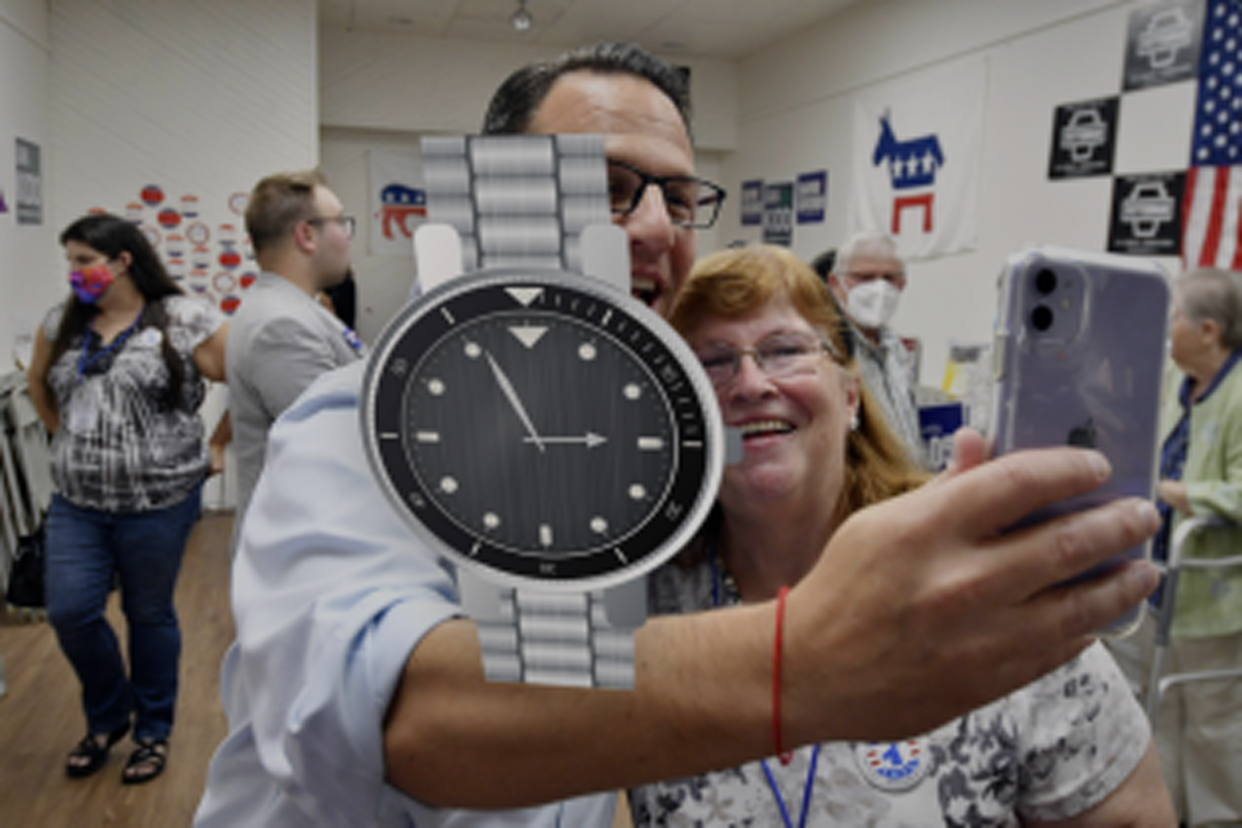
2:56
